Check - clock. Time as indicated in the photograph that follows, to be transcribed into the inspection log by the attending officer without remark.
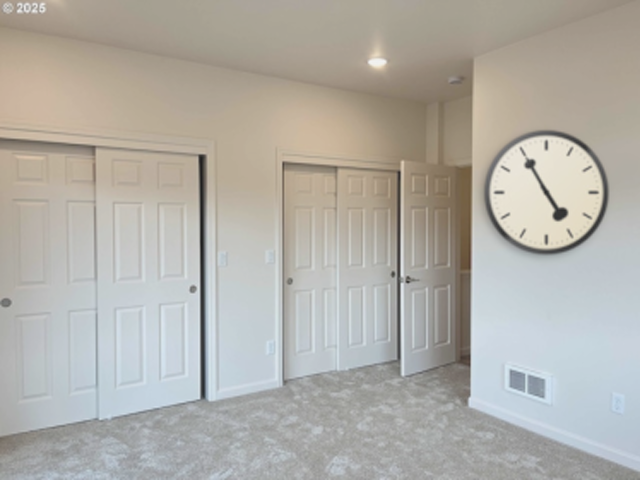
4:55
